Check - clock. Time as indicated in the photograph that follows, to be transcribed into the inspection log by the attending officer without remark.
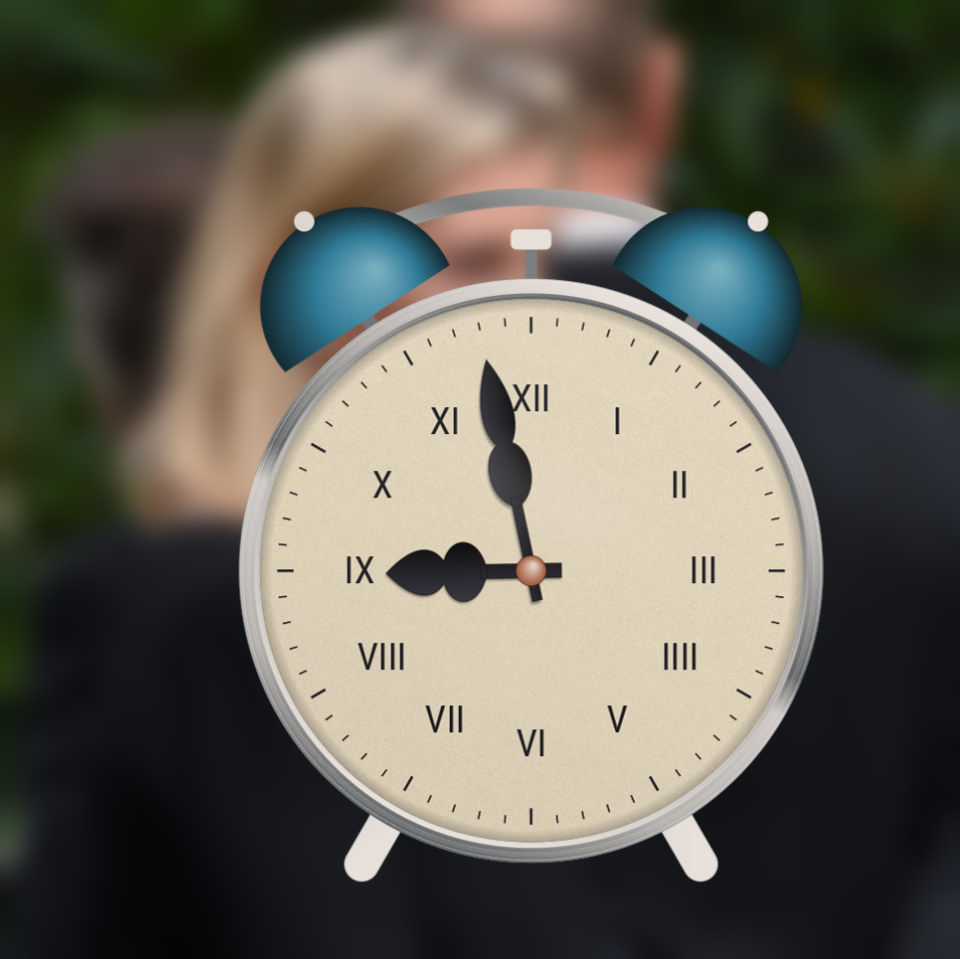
8:58
